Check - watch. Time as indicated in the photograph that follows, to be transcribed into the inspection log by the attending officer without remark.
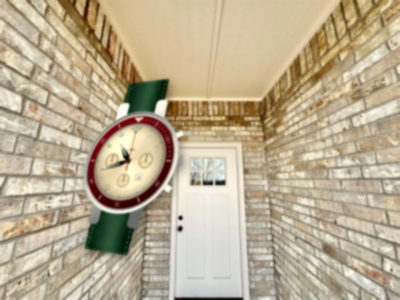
10:42
